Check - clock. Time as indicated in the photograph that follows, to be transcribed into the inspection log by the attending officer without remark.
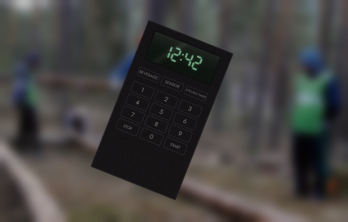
12:42
